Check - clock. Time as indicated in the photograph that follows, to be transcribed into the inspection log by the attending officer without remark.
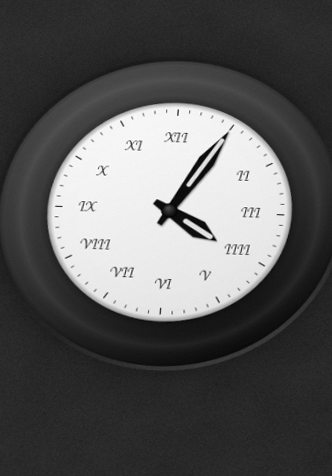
4:05
